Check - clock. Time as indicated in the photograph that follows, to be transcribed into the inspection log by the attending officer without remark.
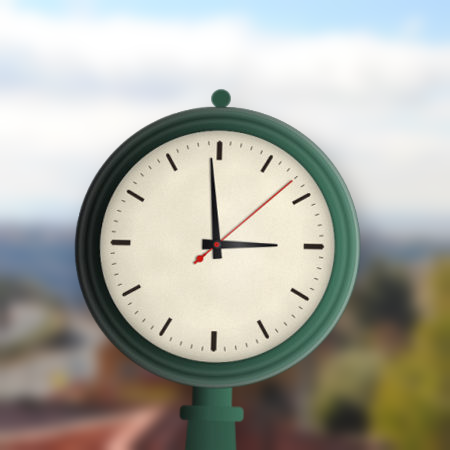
2:59:08
